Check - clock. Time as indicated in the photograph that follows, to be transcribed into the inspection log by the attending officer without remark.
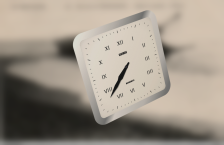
7:38
